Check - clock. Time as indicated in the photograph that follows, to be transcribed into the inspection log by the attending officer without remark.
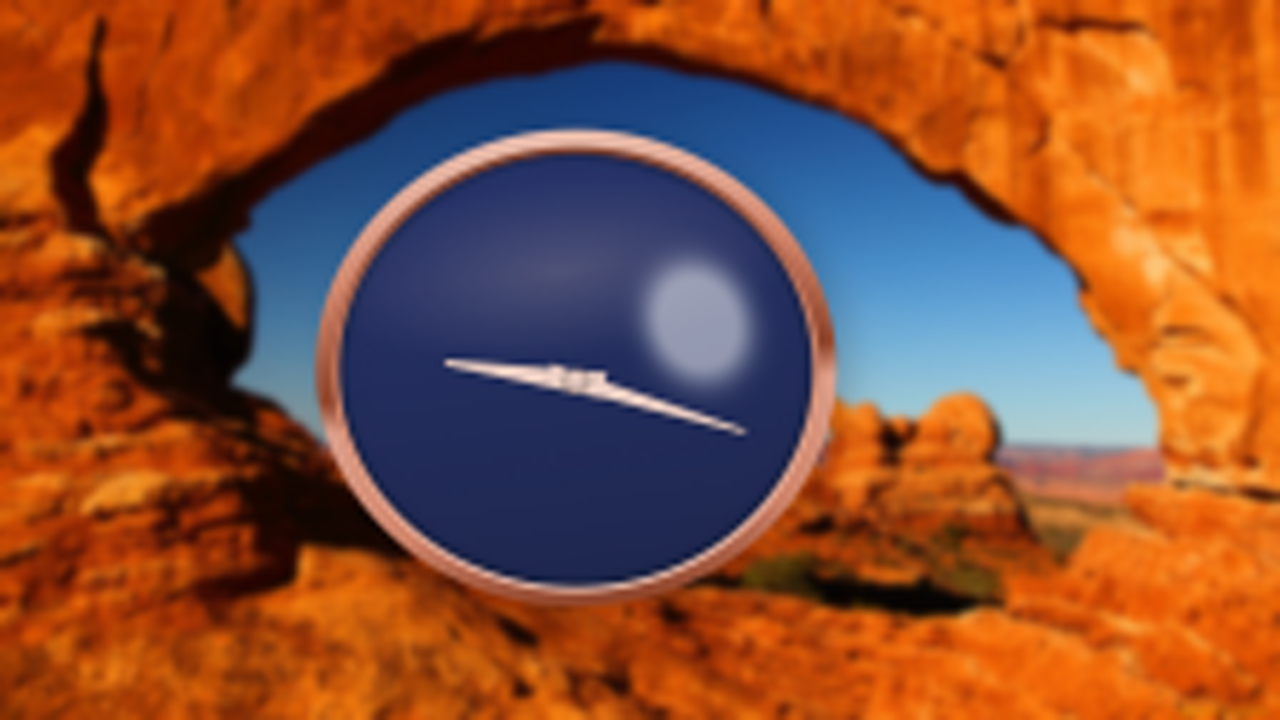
9:18
